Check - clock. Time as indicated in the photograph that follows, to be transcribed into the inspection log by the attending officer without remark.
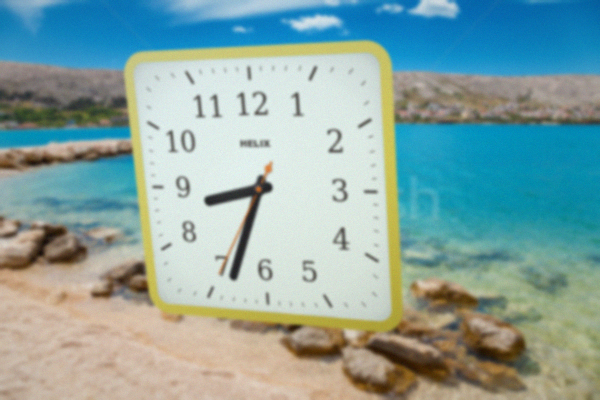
8:33:35
